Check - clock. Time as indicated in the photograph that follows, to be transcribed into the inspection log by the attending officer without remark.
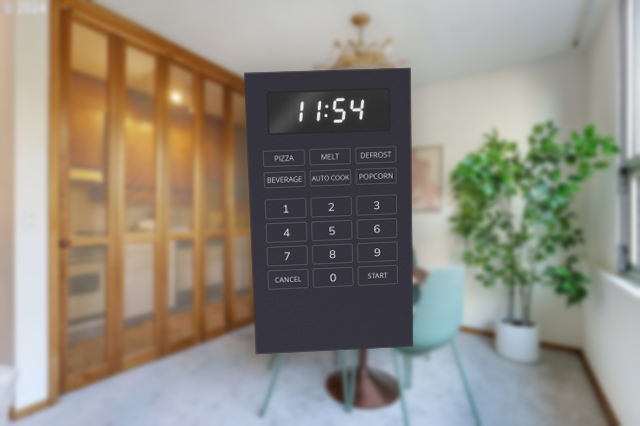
11:54
